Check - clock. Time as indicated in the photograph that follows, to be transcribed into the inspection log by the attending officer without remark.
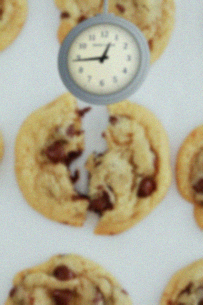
12:44
